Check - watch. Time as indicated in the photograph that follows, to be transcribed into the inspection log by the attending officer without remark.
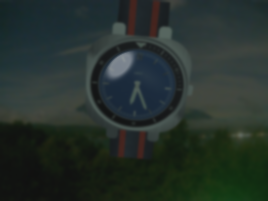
6:26
